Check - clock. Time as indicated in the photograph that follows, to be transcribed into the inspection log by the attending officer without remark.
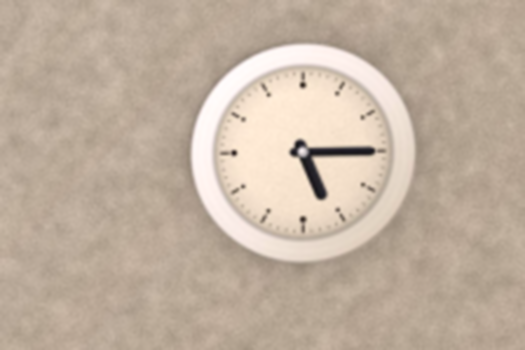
5:15
